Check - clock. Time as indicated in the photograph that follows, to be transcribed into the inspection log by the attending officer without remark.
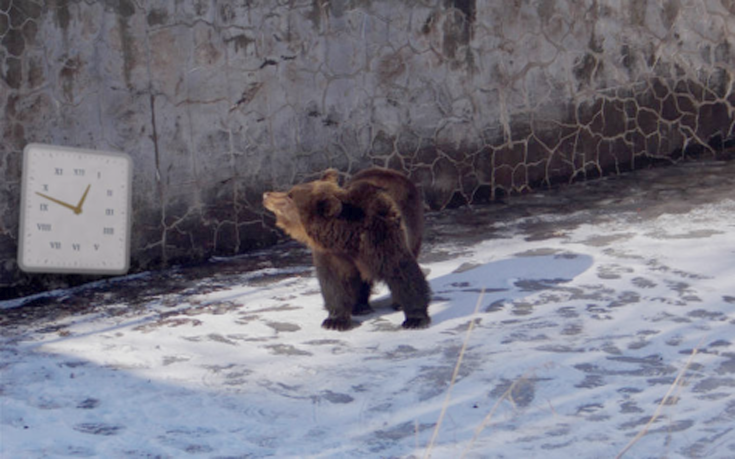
12:48
